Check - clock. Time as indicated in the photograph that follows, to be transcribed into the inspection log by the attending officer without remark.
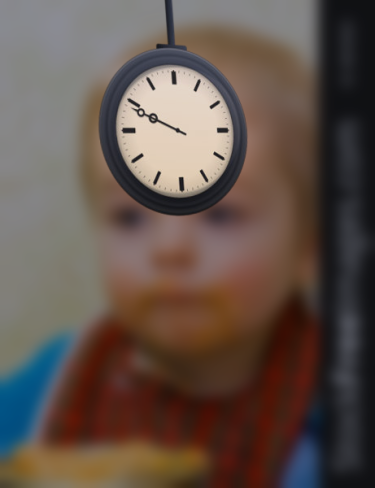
9:49
